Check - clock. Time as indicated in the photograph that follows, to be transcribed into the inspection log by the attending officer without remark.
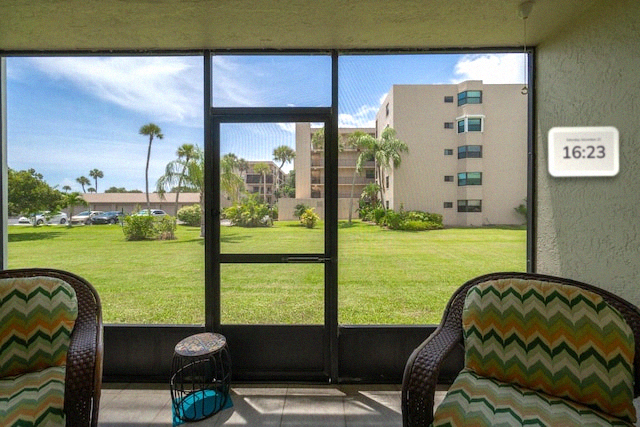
16:23
